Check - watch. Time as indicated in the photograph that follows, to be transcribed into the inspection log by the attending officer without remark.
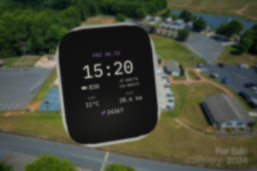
15:20
